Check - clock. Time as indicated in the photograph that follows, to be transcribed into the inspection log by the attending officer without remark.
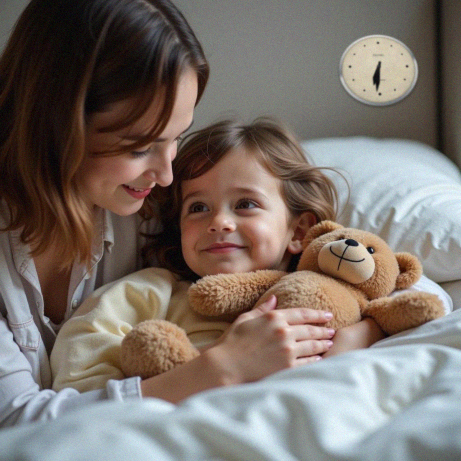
6:31
